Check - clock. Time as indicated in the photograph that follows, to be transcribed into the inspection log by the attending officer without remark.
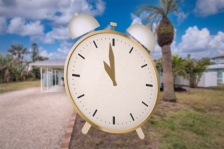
10:59
